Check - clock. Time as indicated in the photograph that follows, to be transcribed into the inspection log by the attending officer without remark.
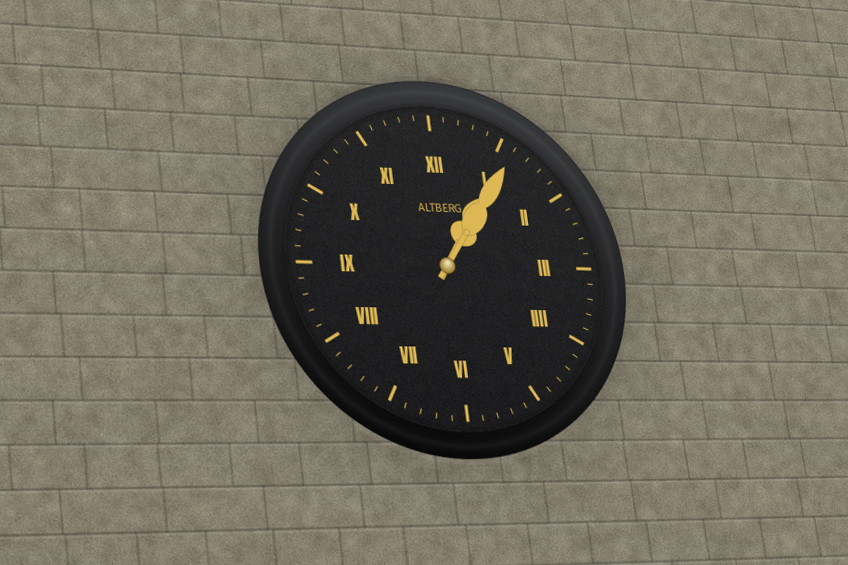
1:06
